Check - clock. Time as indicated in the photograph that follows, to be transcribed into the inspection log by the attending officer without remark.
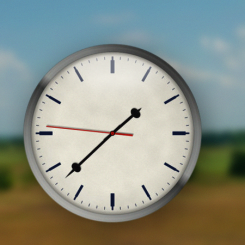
1:37:46
